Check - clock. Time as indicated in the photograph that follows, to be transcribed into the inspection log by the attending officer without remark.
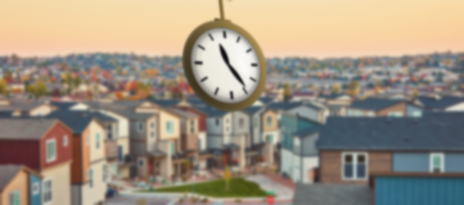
11:24
